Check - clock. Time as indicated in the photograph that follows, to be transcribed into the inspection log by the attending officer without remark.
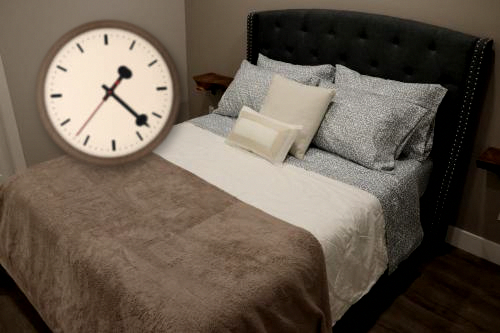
1:22:37
